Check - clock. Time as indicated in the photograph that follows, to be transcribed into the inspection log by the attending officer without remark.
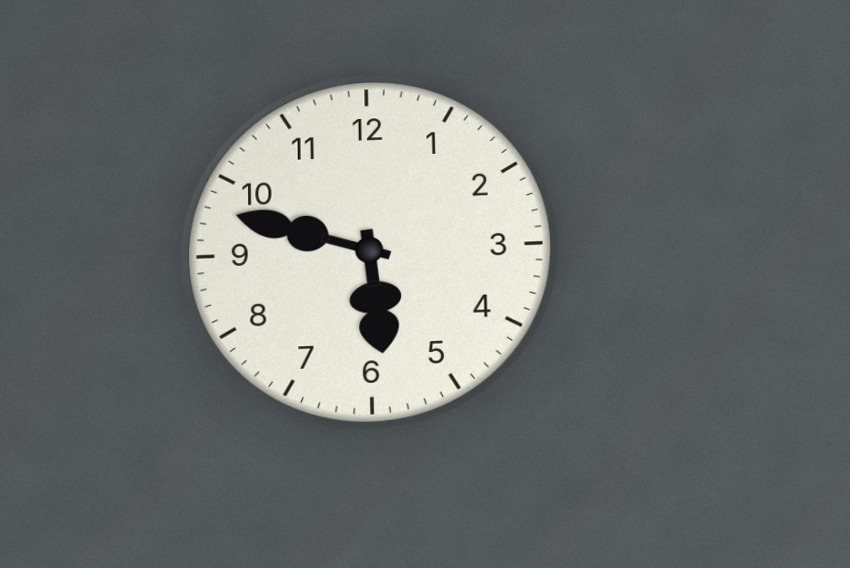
5:48
